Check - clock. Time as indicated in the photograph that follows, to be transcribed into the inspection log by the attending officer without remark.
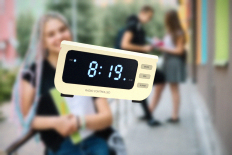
8:19
